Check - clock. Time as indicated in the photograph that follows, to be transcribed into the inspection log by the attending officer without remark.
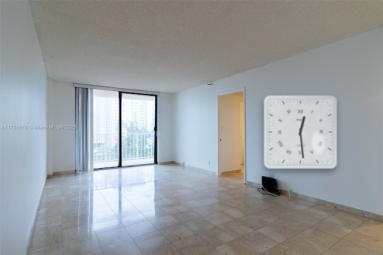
12:29
